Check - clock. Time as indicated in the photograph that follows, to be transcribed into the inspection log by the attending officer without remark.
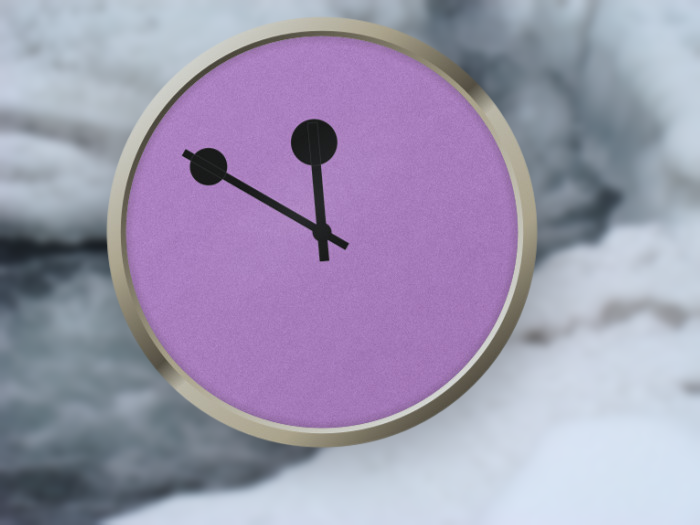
11:50
